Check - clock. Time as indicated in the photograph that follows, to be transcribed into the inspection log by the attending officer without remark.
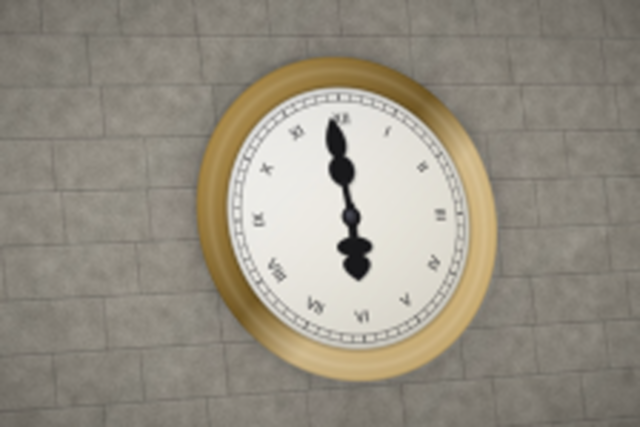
5:59
